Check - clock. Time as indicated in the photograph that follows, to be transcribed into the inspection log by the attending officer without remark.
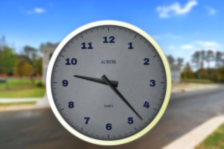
9:23
